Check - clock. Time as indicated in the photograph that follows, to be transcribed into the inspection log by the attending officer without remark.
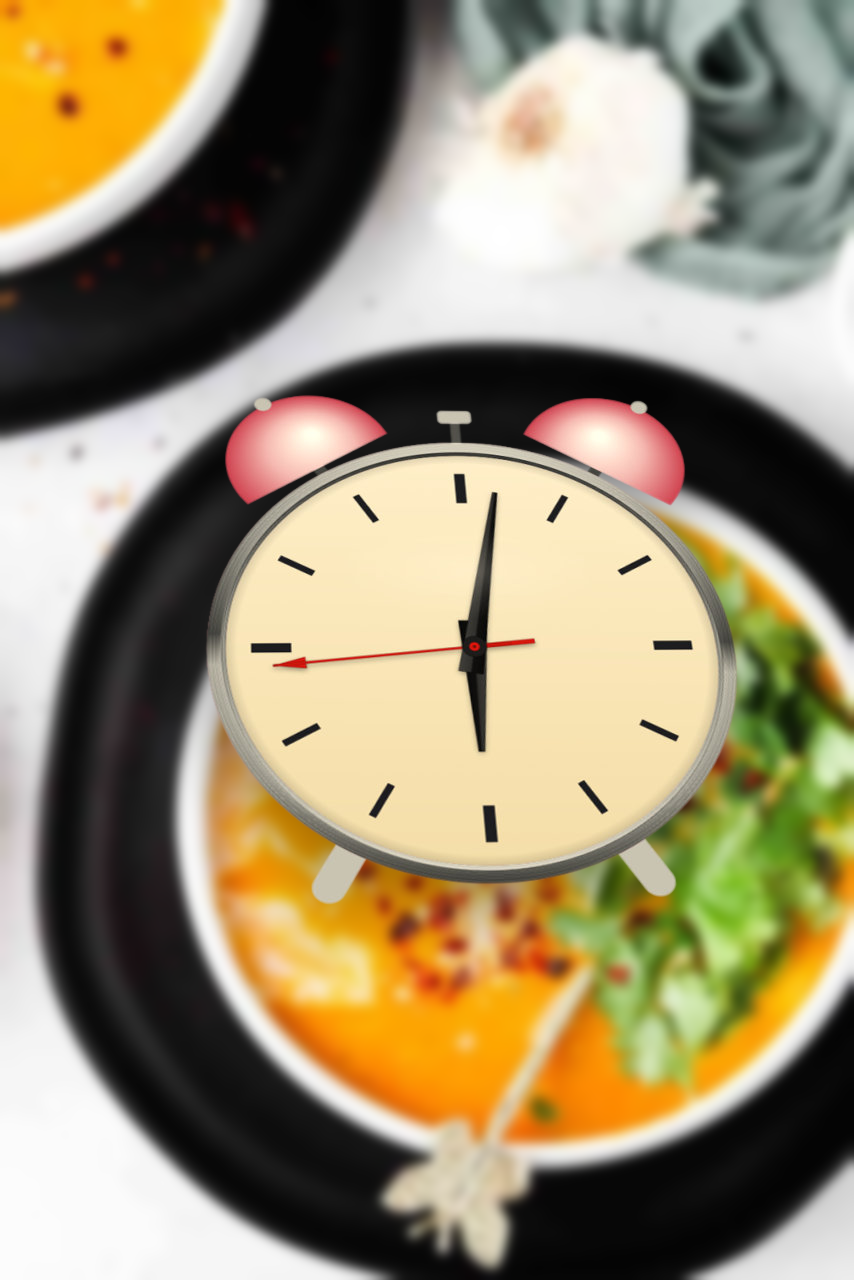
6:01:44
